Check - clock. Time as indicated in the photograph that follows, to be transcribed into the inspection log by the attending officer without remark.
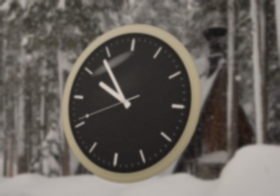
9:53:41
